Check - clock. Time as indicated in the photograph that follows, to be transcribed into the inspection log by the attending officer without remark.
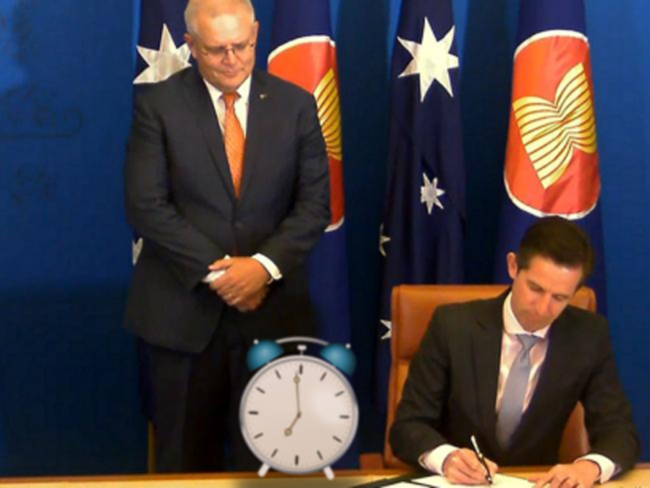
6:59
